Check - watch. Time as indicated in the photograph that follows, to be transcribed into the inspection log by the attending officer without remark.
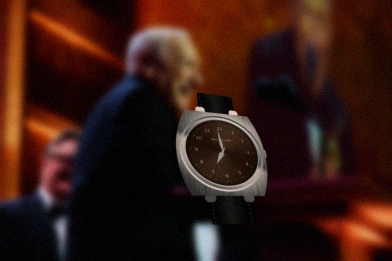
6:59
